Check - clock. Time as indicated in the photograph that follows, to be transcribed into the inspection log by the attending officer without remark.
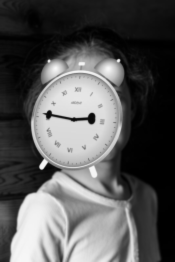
2:46
